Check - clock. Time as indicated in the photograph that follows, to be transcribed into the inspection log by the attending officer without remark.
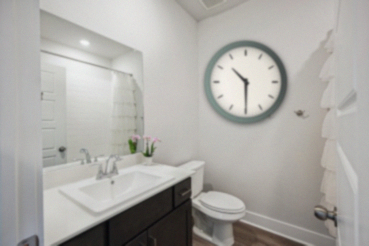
10:30
